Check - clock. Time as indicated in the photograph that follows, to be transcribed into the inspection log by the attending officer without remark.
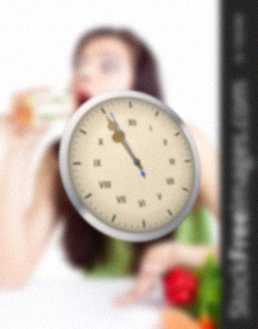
10:54:56
